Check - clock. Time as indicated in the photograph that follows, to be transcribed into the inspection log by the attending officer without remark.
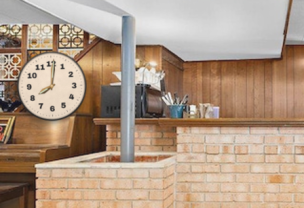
8:01
